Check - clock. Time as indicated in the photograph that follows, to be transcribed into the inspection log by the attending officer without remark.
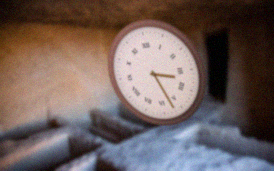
3:27
